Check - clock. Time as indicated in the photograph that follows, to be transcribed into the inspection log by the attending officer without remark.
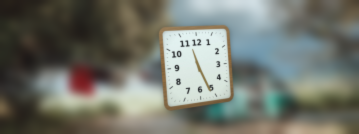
11:26
